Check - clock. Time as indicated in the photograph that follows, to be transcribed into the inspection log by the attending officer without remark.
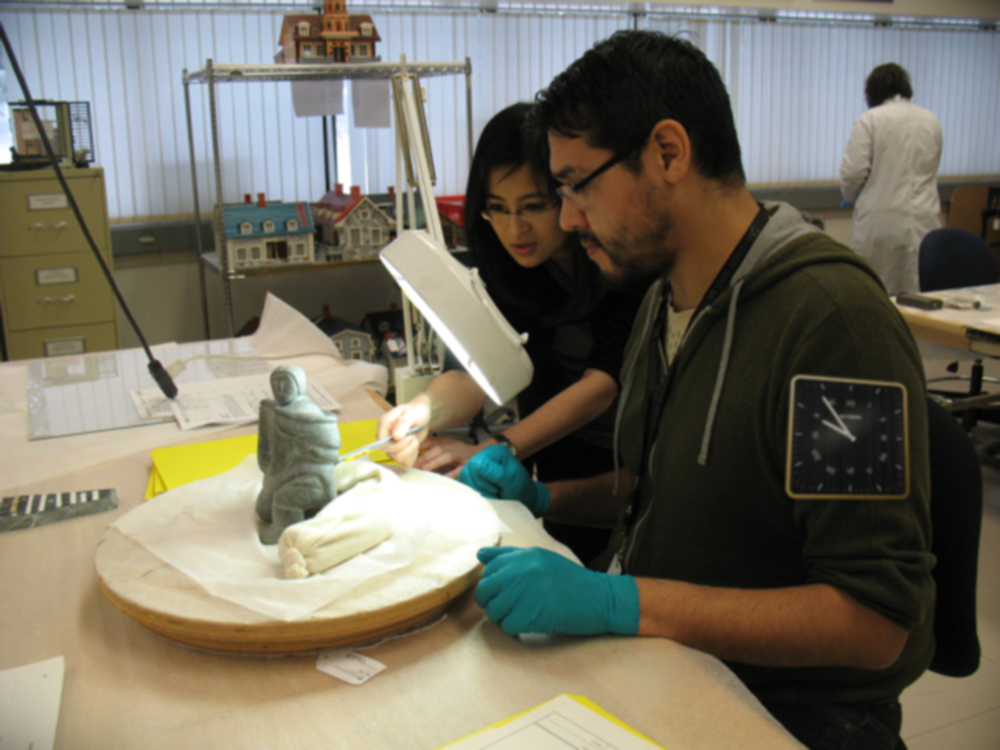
9:54
